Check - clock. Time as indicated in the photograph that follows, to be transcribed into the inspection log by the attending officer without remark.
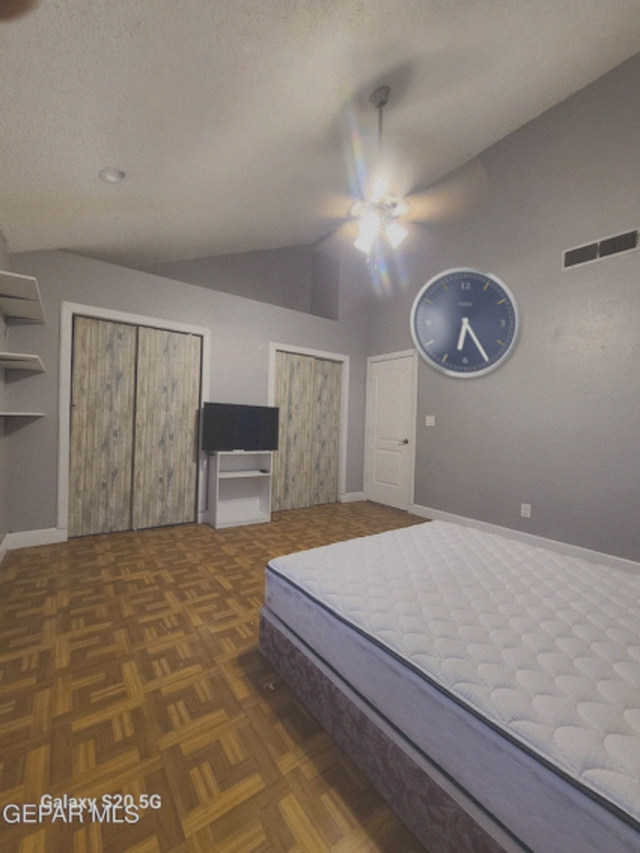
6:25
